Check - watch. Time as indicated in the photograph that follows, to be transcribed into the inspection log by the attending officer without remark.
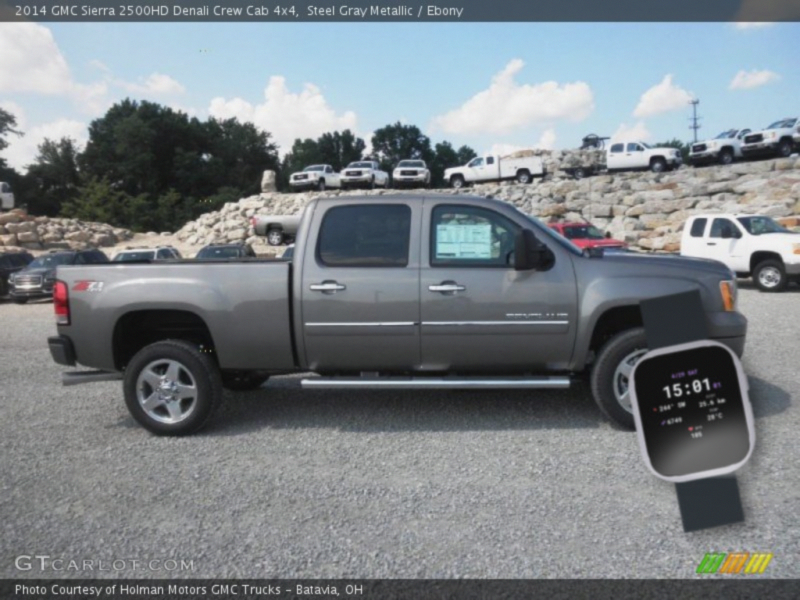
15:01
